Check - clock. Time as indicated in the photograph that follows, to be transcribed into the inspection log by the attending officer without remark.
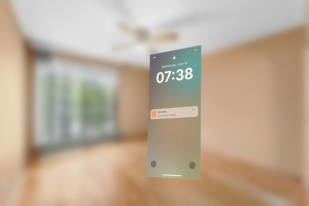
7:38
